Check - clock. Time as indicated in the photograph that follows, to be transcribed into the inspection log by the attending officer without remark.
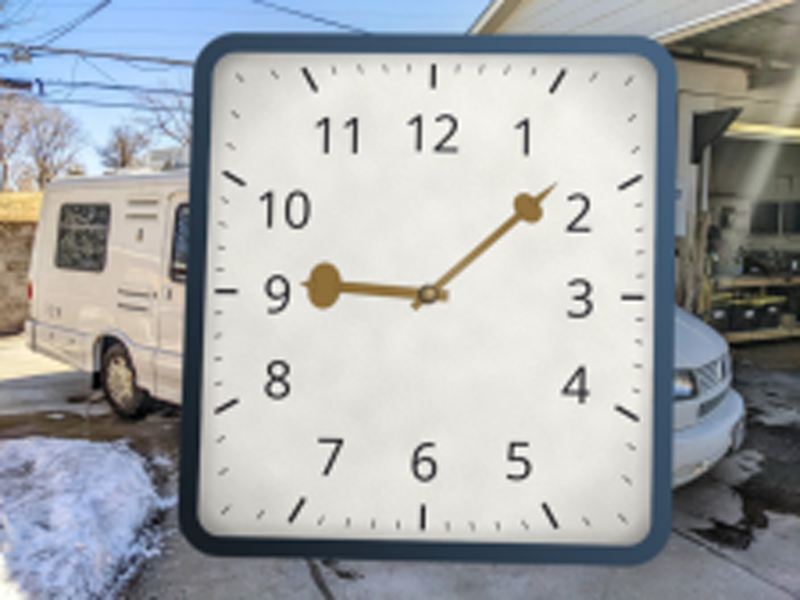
9:08
